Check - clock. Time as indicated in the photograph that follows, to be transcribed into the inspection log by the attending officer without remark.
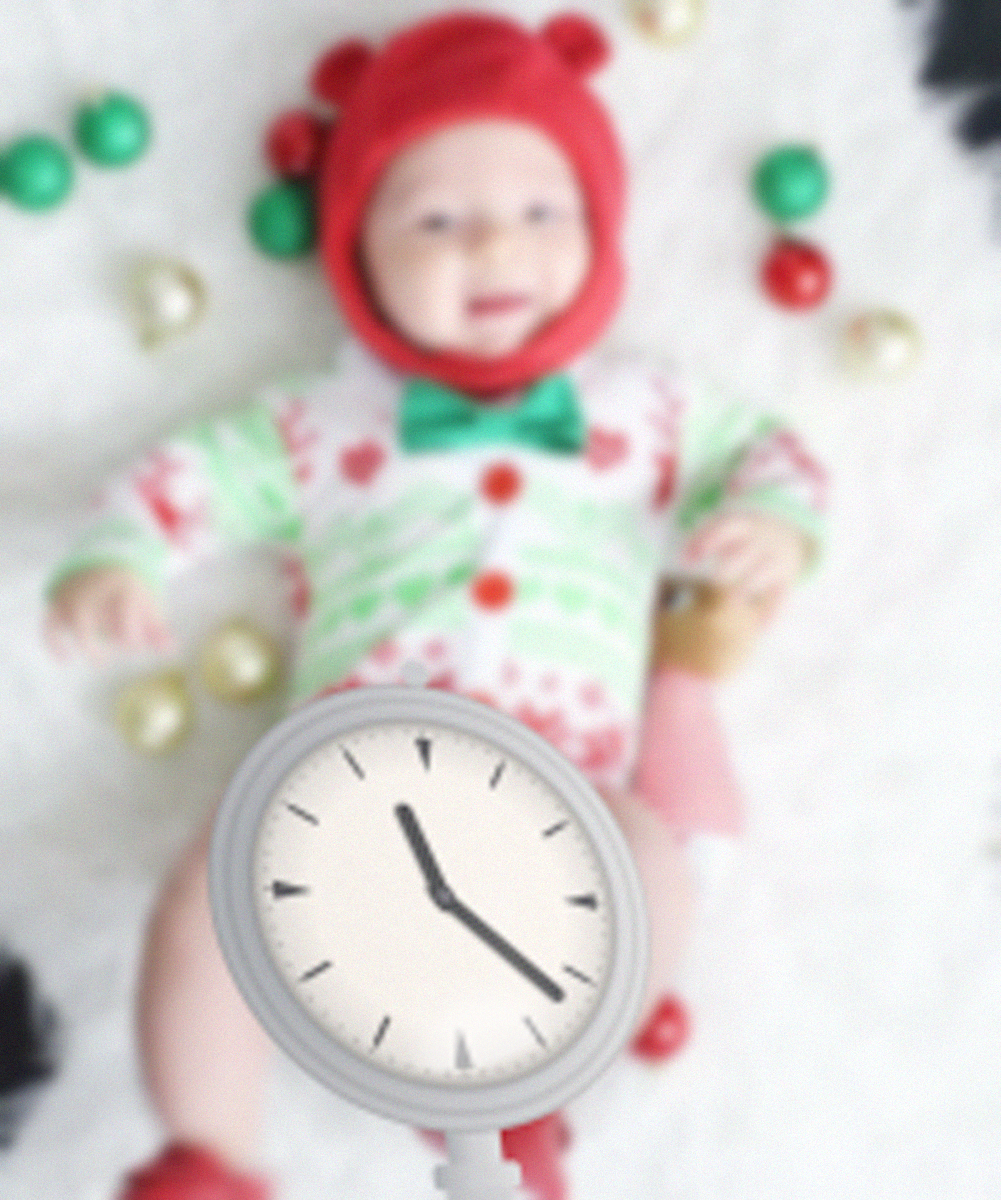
11:22
